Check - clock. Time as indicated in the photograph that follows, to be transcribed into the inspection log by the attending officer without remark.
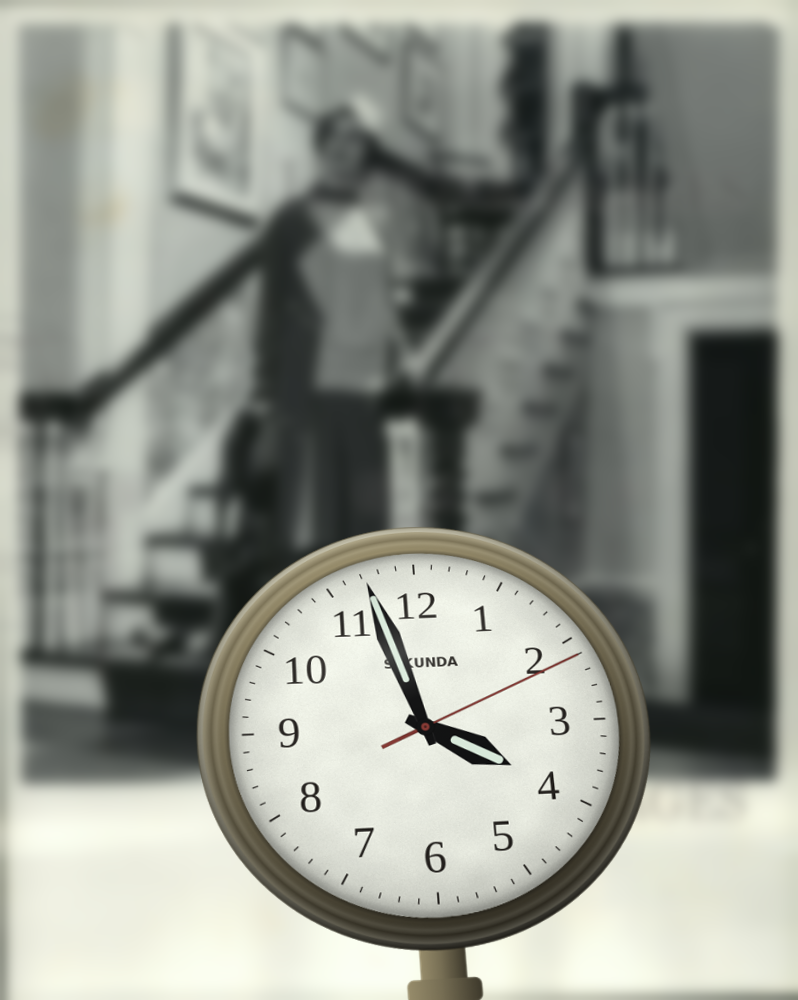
3:57:11
